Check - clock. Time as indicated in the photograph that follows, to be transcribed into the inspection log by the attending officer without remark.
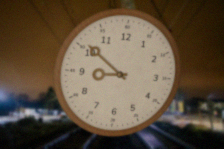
8:51
